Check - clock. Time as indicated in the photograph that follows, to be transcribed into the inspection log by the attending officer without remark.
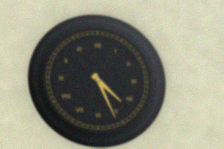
4:26
